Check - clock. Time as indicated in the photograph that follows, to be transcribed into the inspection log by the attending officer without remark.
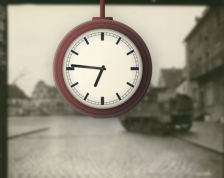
6:46
